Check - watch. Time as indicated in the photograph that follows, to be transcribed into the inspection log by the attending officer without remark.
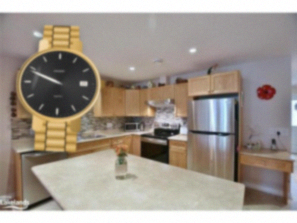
9:49
